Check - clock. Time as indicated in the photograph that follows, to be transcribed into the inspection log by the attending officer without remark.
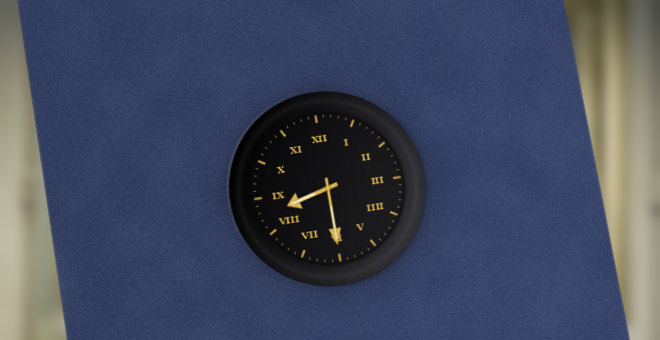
8:30
